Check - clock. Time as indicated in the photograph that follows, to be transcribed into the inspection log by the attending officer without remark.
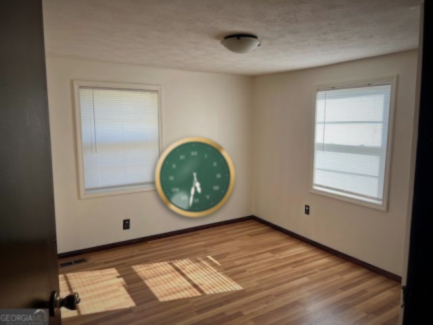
5:32
